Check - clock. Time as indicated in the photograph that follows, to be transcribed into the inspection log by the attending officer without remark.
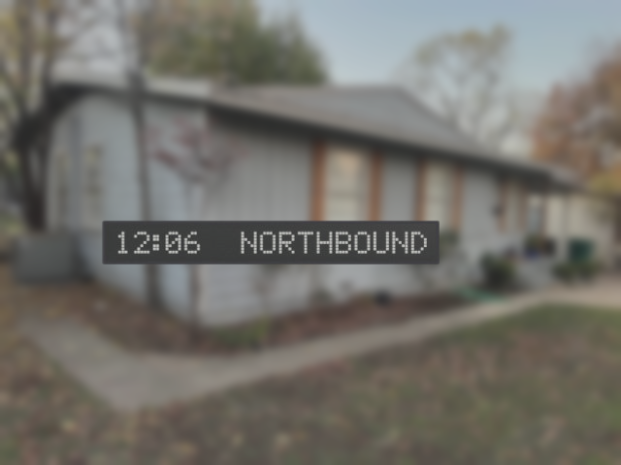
12:06
